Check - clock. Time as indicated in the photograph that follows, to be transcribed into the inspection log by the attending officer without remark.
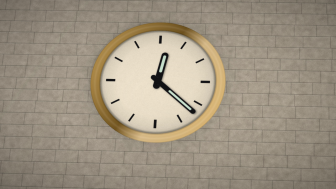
12:22
